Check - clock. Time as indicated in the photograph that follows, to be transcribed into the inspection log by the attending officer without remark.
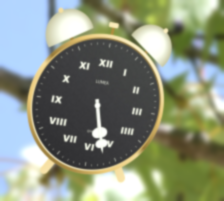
5:27
